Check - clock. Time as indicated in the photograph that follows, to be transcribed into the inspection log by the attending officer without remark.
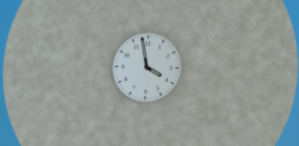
3:58
